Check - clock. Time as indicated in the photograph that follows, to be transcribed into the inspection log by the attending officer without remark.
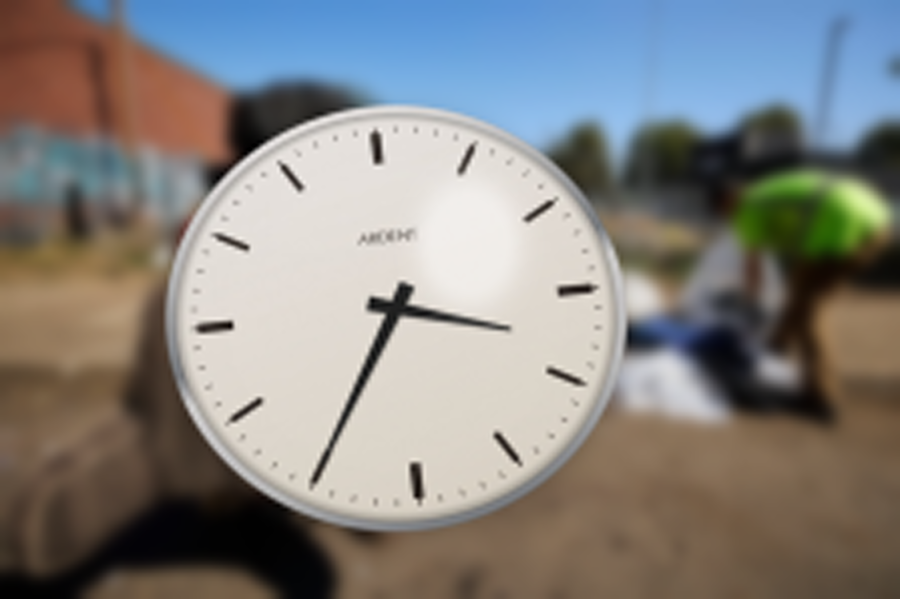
3:35
